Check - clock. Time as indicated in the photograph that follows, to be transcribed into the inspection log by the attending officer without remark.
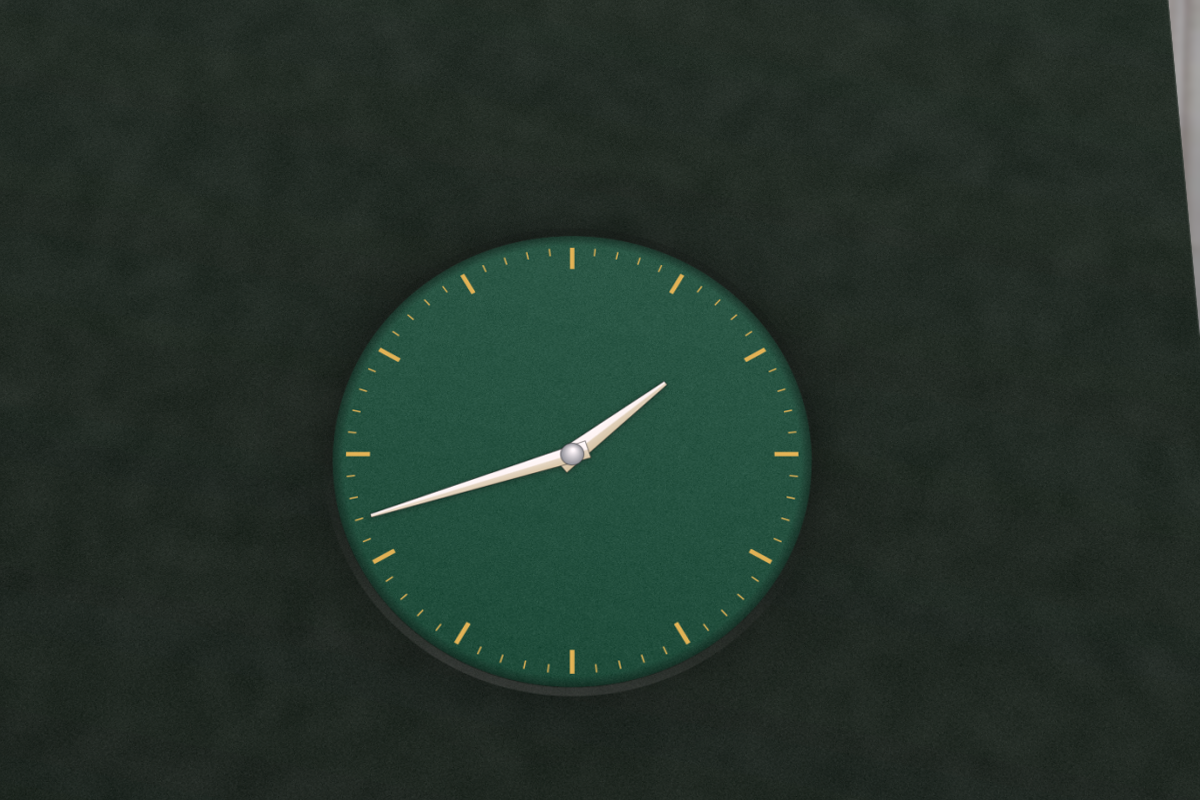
1:42
